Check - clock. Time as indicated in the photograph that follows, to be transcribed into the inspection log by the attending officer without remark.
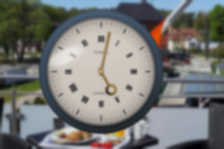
5:02
